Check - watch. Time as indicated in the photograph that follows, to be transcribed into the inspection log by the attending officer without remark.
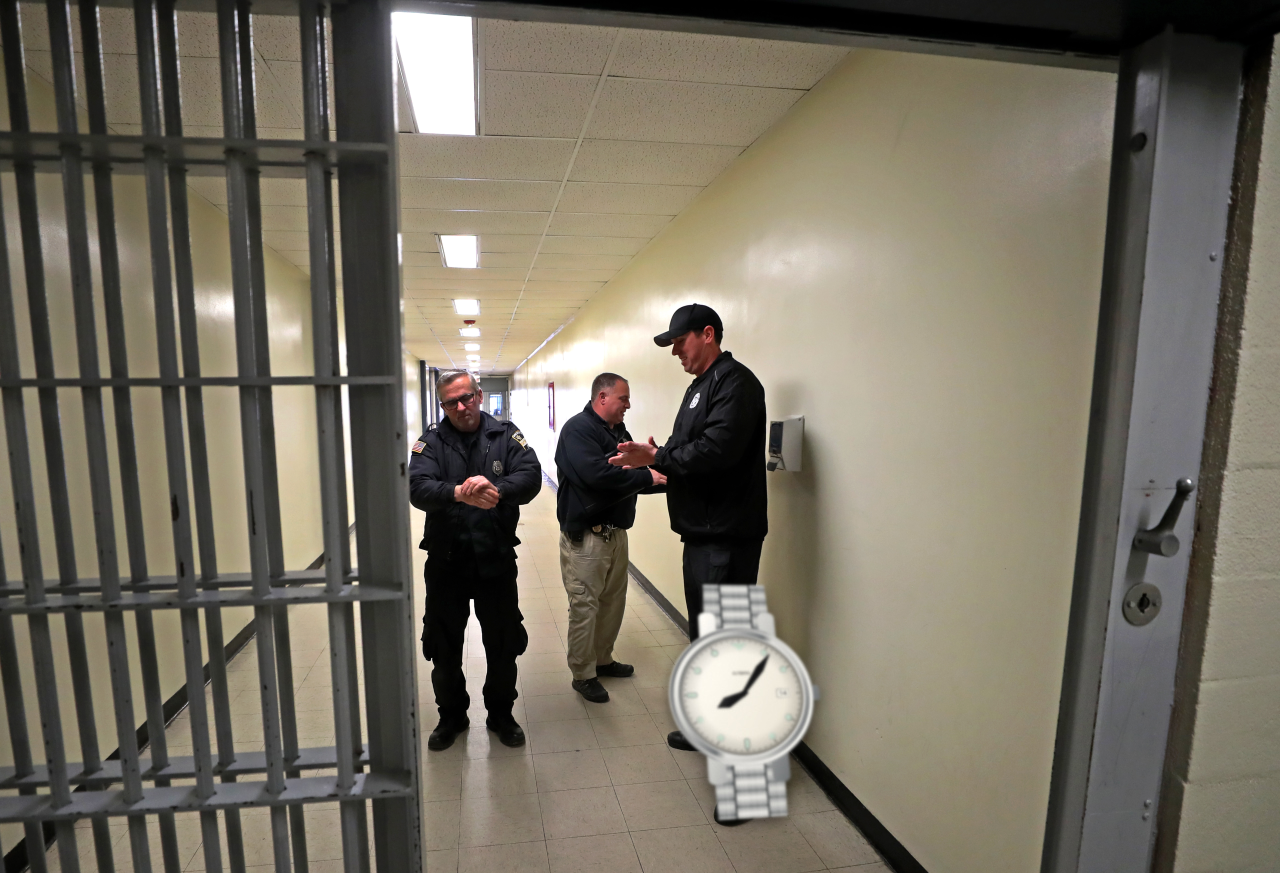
8:06
